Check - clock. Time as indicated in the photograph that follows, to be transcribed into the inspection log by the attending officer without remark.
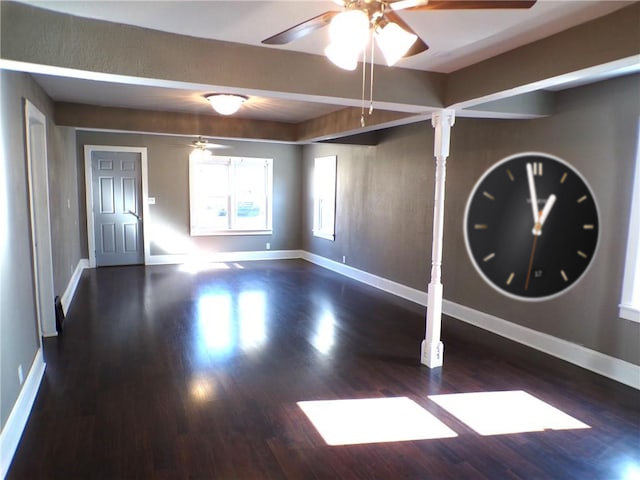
12:58:32
